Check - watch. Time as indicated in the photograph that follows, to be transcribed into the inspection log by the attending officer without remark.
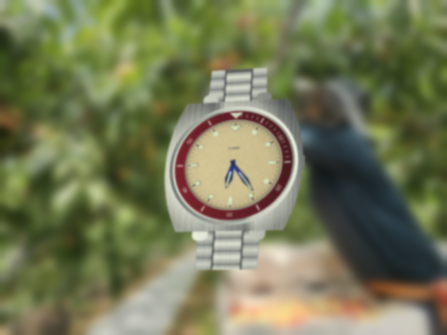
6:24
